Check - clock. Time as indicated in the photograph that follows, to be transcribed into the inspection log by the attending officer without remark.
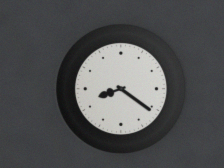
8:21
